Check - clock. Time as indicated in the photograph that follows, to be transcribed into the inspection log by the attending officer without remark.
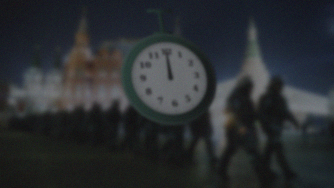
12:00
